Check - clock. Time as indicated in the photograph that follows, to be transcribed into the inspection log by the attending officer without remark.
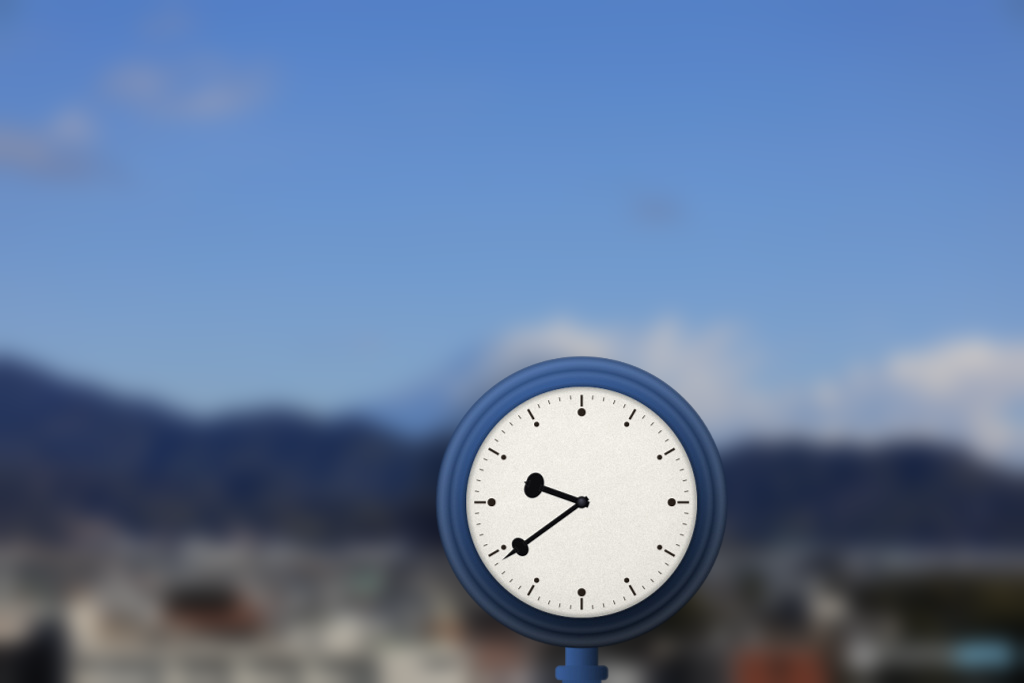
9:39
